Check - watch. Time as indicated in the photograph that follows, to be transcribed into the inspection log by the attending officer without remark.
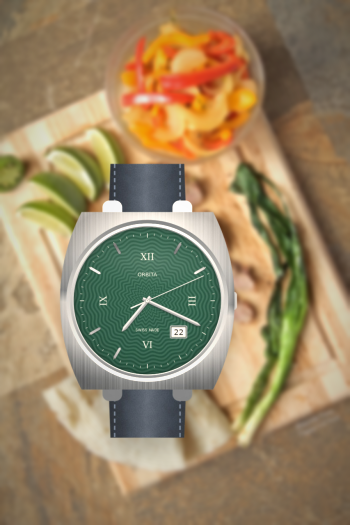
7:19:11
